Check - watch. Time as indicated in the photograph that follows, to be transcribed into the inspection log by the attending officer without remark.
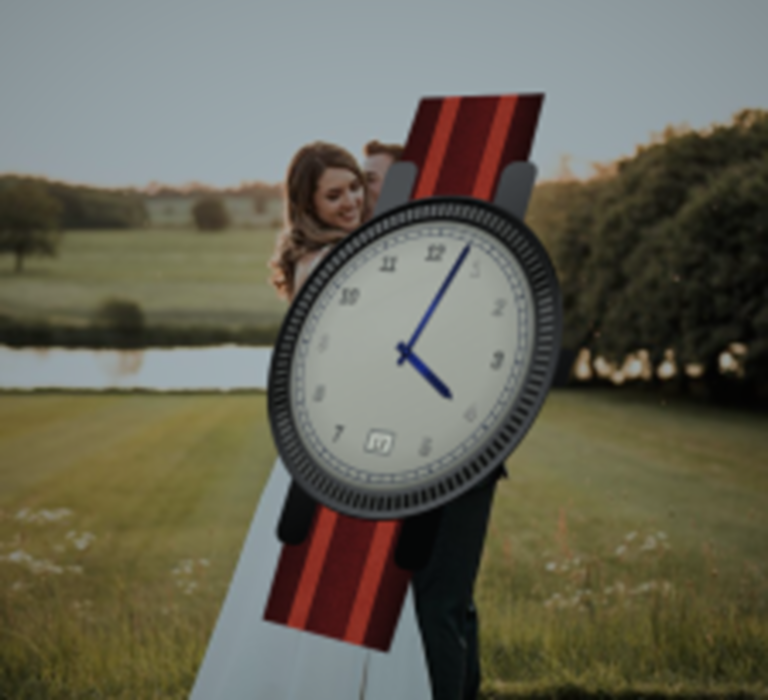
4:03
